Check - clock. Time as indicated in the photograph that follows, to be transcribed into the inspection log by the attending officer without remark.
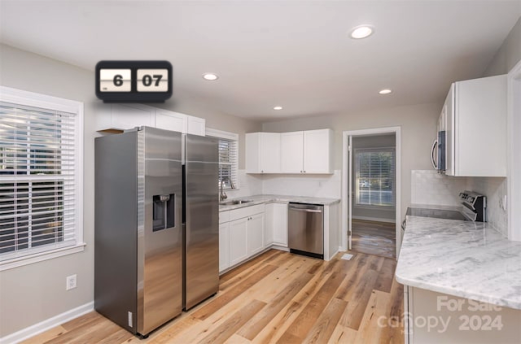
6:07
